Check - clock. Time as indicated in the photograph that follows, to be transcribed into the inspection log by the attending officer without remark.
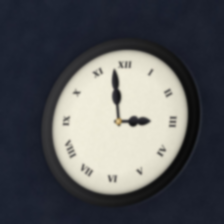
2:58
